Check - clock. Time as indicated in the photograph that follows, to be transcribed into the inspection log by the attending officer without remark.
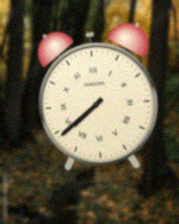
7:39
